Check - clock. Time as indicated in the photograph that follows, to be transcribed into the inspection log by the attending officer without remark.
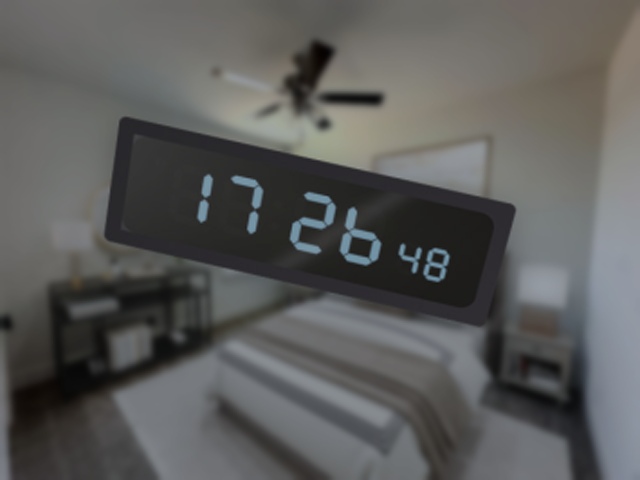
17:26:48
